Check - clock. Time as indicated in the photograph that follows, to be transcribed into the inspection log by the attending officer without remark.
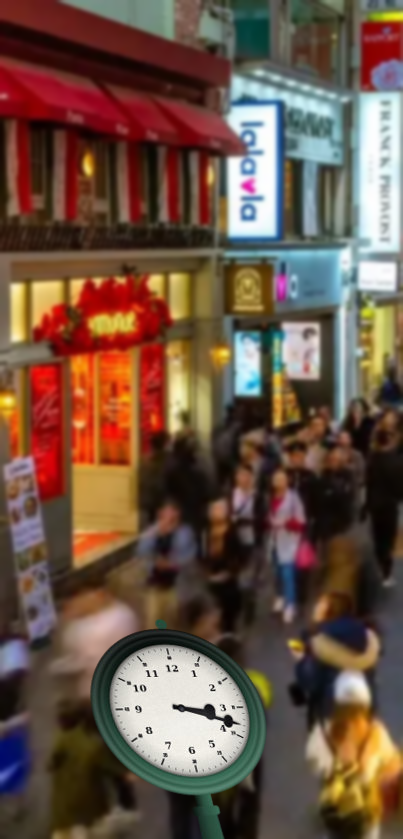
3:18
